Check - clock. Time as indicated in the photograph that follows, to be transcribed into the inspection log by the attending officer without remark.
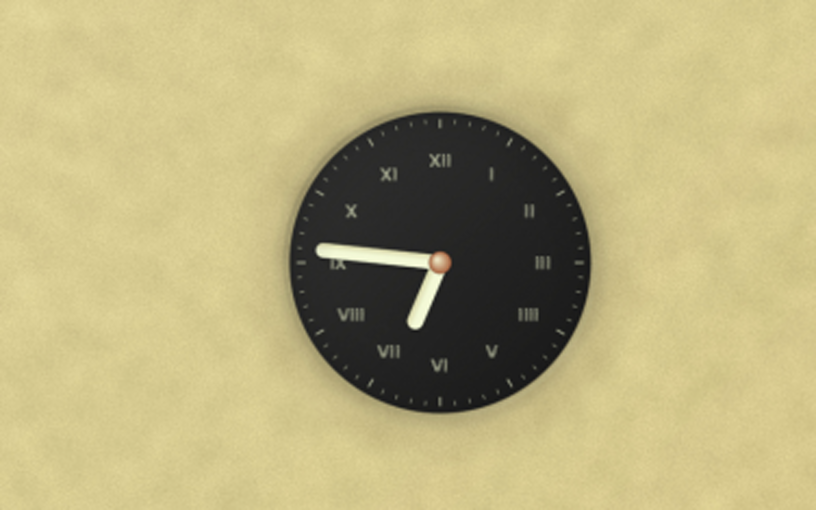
6:46
